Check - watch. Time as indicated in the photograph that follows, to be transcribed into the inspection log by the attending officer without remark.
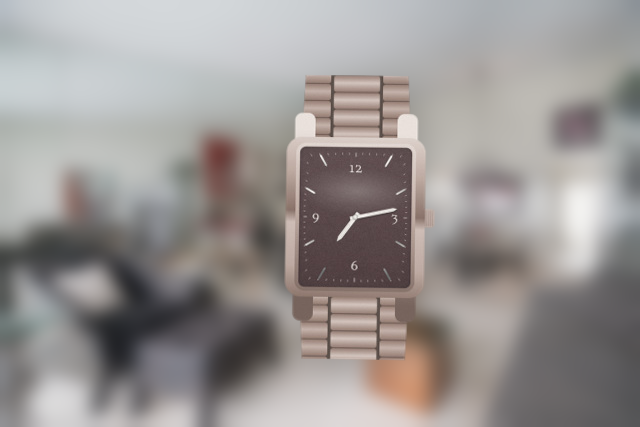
7:13
